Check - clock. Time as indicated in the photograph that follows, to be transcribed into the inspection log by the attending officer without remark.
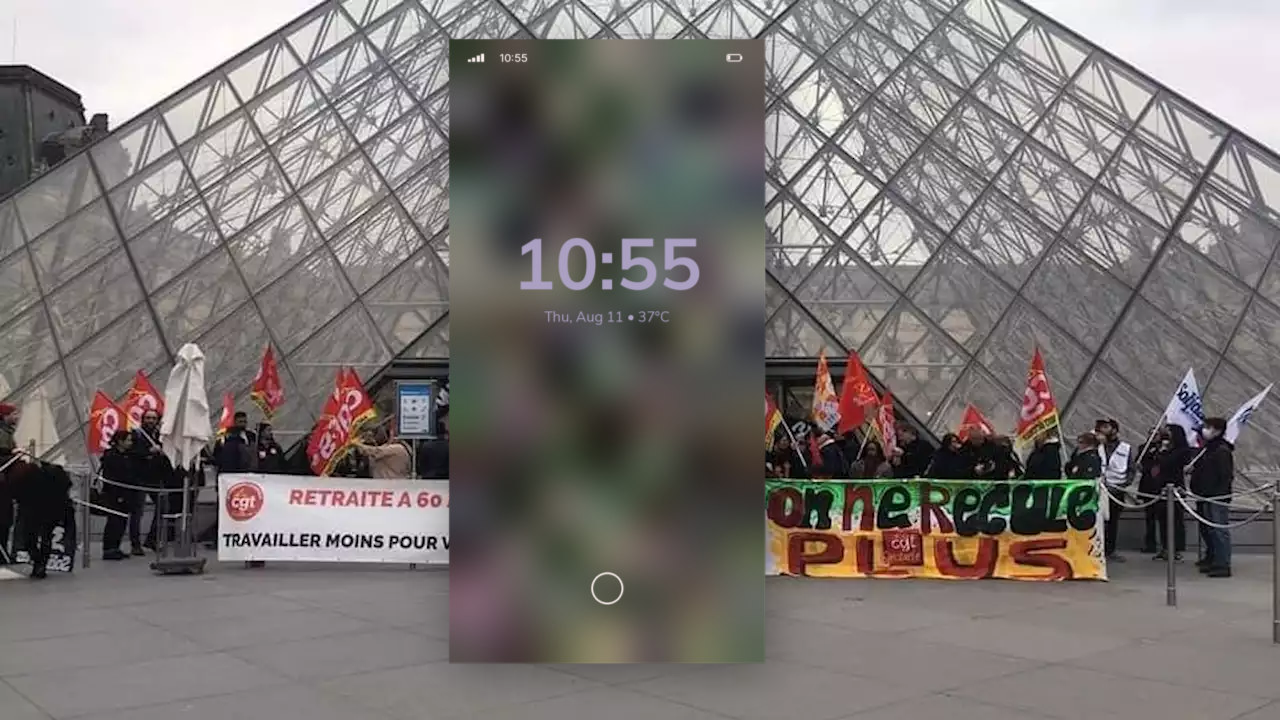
10:55
